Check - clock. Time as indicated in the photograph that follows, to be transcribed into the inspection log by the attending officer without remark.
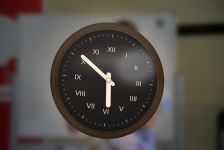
5:51
